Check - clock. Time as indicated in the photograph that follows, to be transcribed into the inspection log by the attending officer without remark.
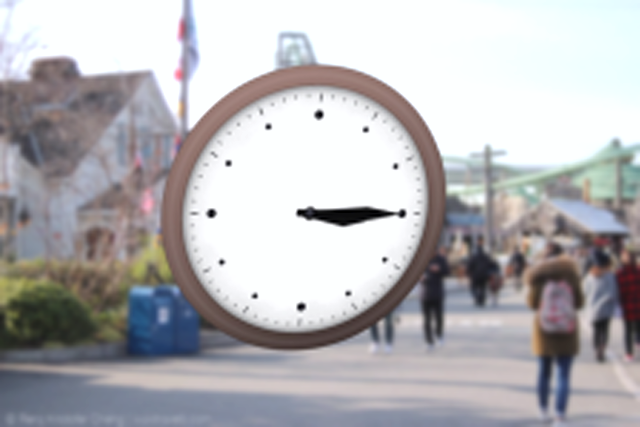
3:15
